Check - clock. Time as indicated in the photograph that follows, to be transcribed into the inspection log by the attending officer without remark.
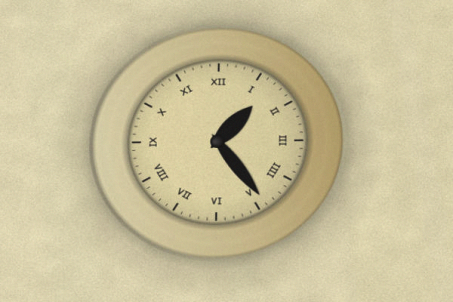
1:24
